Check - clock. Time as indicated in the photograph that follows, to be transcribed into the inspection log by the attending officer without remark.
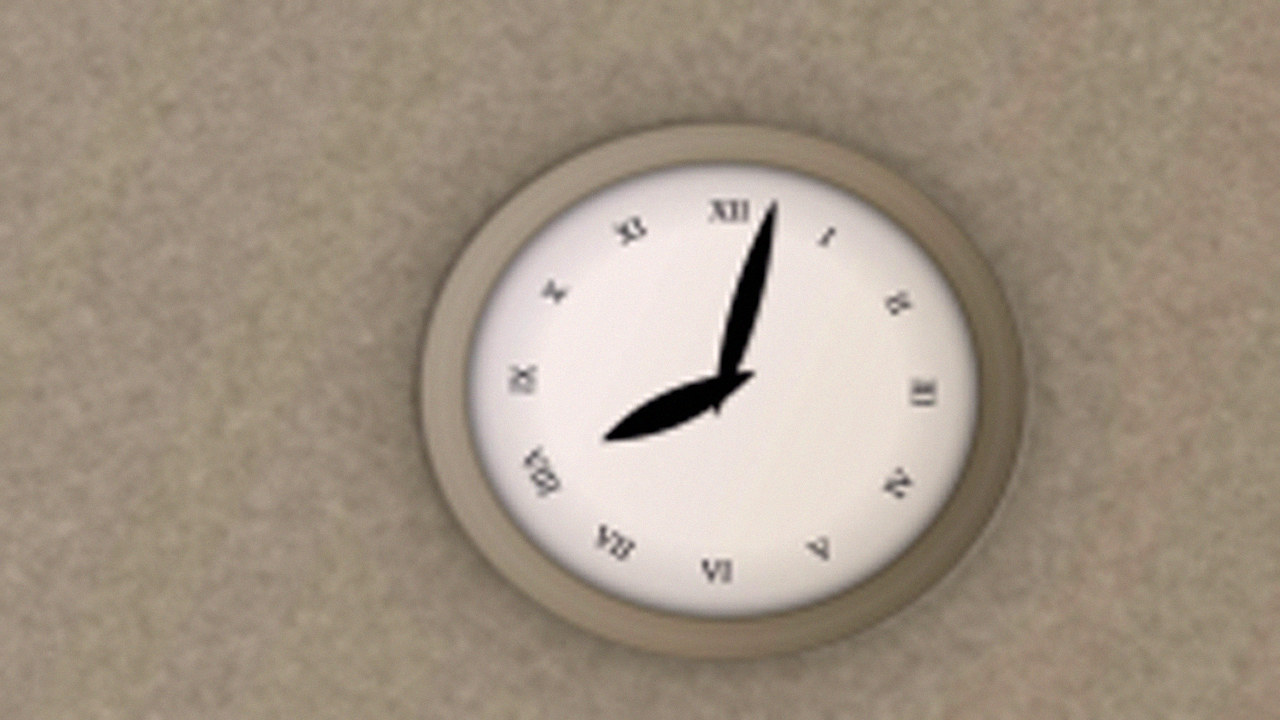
8:02
